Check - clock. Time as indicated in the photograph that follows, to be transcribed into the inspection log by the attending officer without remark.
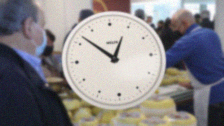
12:52
